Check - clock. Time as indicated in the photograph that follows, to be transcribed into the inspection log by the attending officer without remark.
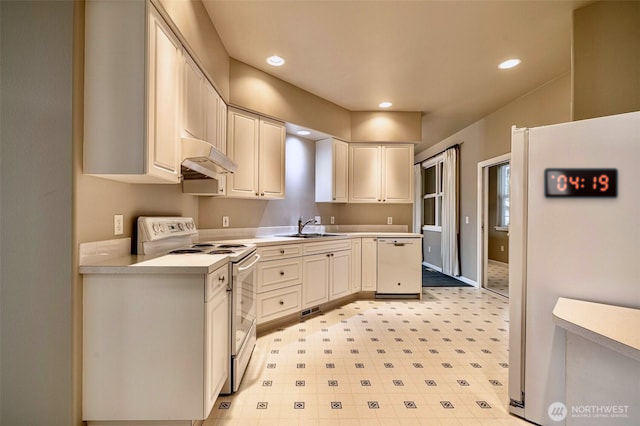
4:19
